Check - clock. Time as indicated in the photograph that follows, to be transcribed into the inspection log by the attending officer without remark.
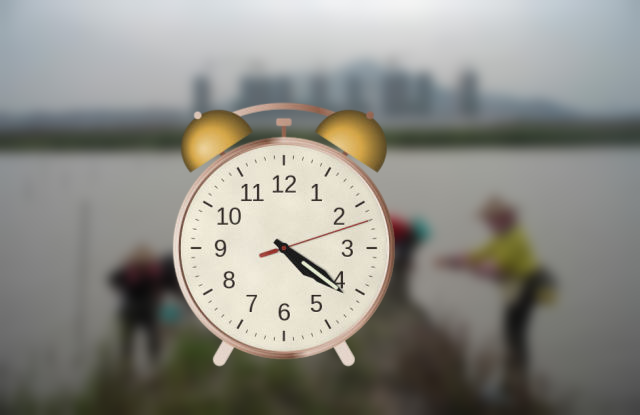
4:21:12
